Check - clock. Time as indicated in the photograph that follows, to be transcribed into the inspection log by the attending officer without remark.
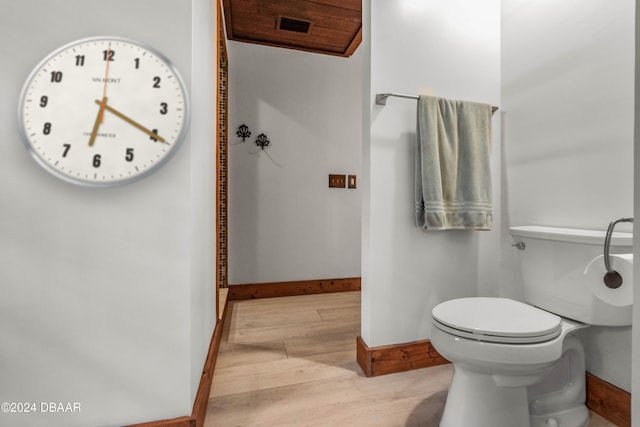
6:20:00
